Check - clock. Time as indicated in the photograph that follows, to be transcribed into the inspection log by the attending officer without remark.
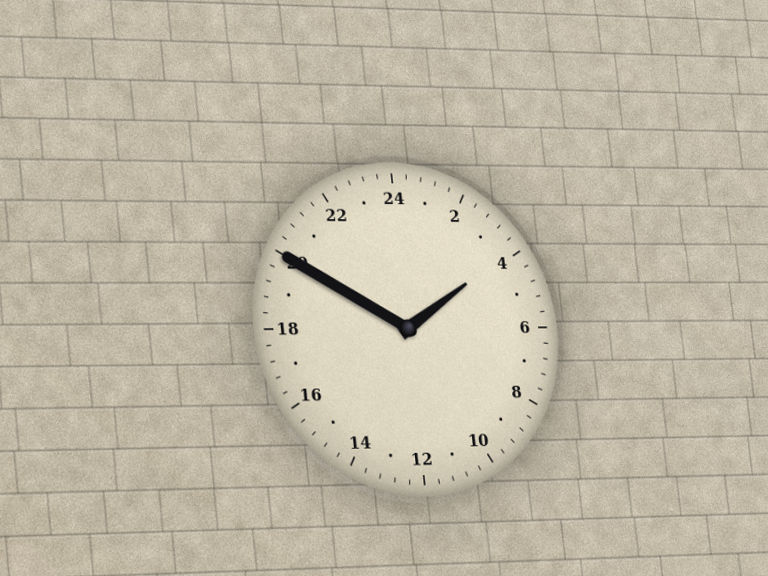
3:50
